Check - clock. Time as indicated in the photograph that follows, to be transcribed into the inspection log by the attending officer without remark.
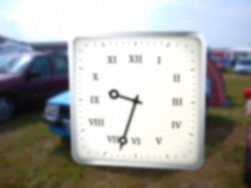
9:33
